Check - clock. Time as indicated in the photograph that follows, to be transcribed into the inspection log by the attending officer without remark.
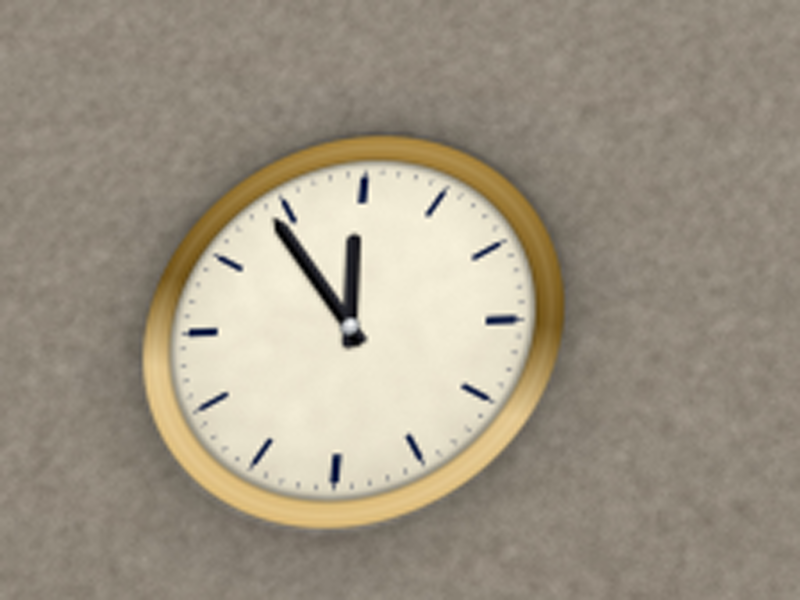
11:54
